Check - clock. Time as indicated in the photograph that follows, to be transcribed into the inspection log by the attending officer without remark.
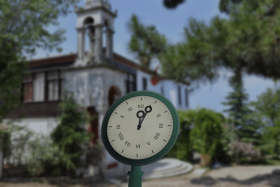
12:04
